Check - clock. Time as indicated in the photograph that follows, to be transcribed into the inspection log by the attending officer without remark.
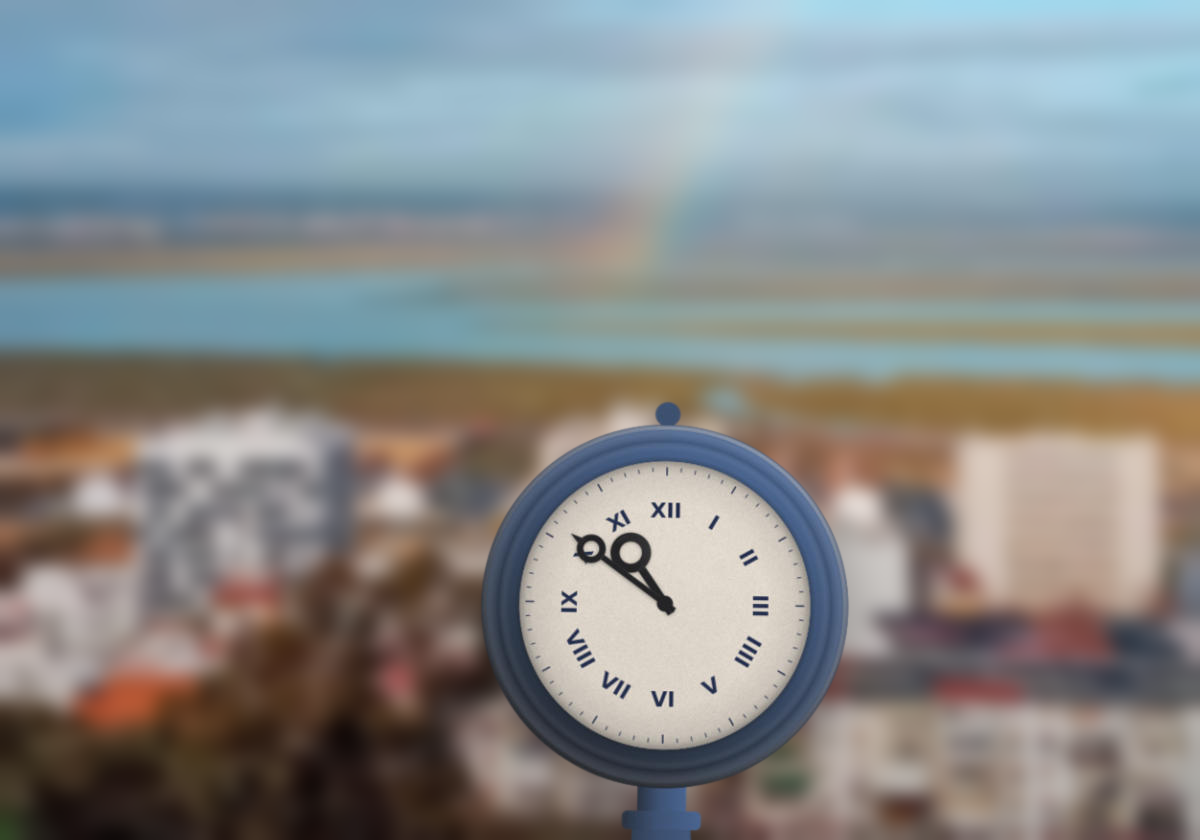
10:51
